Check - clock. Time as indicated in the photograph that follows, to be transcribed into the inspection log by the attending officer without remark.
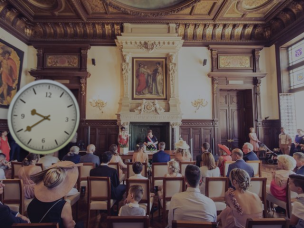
9:39
